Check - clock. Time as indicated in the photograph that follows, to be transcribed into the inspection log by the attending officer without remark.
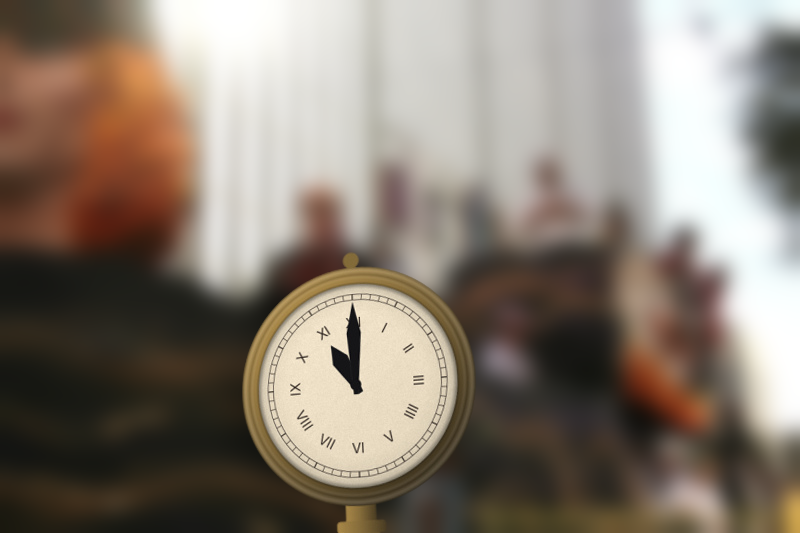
11:00
